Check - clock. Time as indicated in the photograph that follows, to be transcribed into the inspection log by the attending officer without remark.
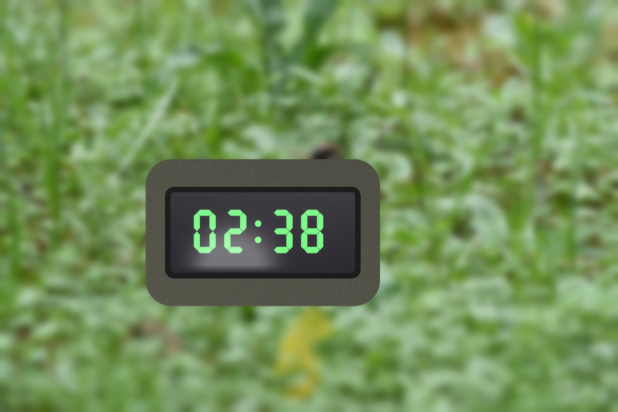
2:38
